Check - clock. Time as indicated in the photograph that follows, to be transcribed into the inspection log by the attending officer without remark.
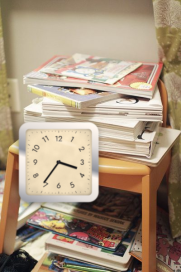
3:36
